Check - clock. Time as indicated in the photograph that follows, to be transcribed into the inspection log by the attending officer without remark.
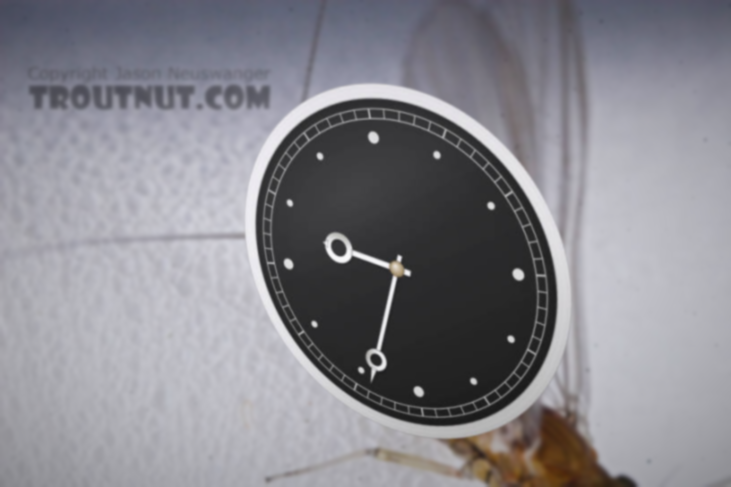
9:34
